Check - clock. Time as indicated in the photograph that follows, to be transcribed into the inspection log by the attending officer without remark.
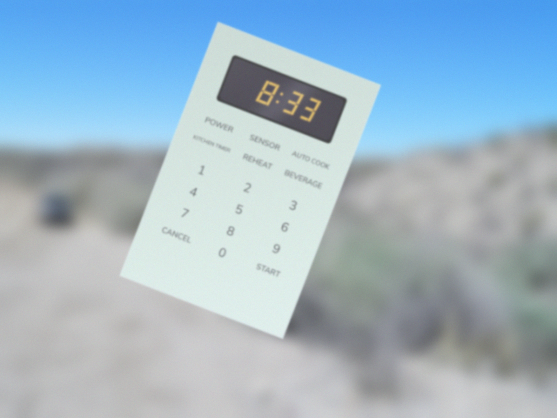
8:33
